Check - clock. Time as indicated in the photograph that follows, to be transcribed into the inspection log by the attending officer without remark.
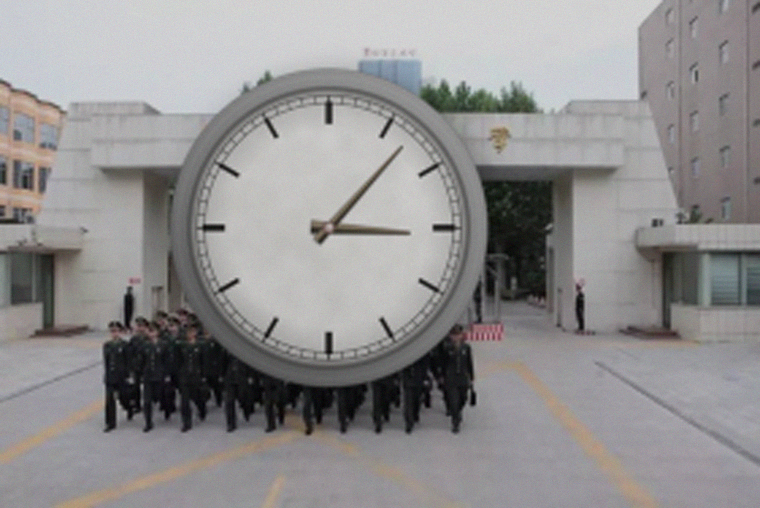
3:07
